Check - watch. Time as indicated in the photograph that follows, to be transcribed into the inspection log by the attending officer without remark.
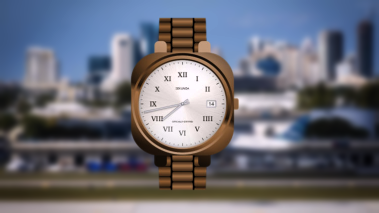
7:43
